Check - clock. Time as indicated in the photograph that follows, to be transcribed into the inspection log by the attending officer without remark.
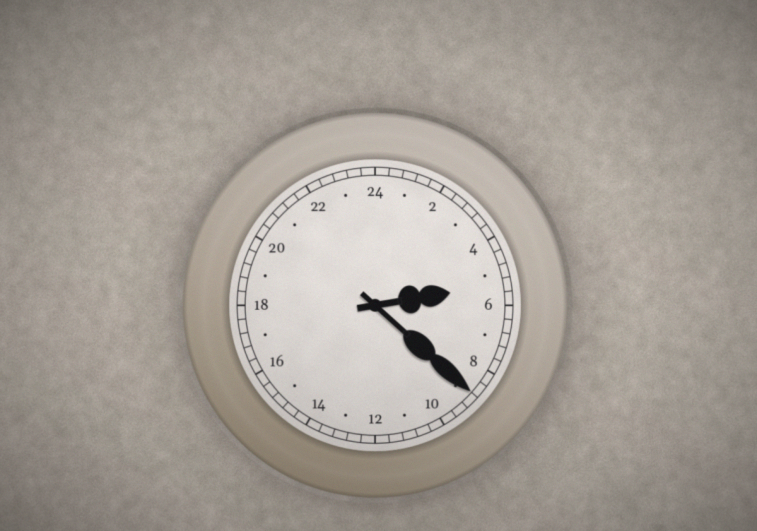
5:22
